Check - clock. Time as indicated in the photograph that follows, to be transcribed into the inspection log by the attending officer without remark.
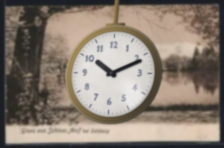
10:11
